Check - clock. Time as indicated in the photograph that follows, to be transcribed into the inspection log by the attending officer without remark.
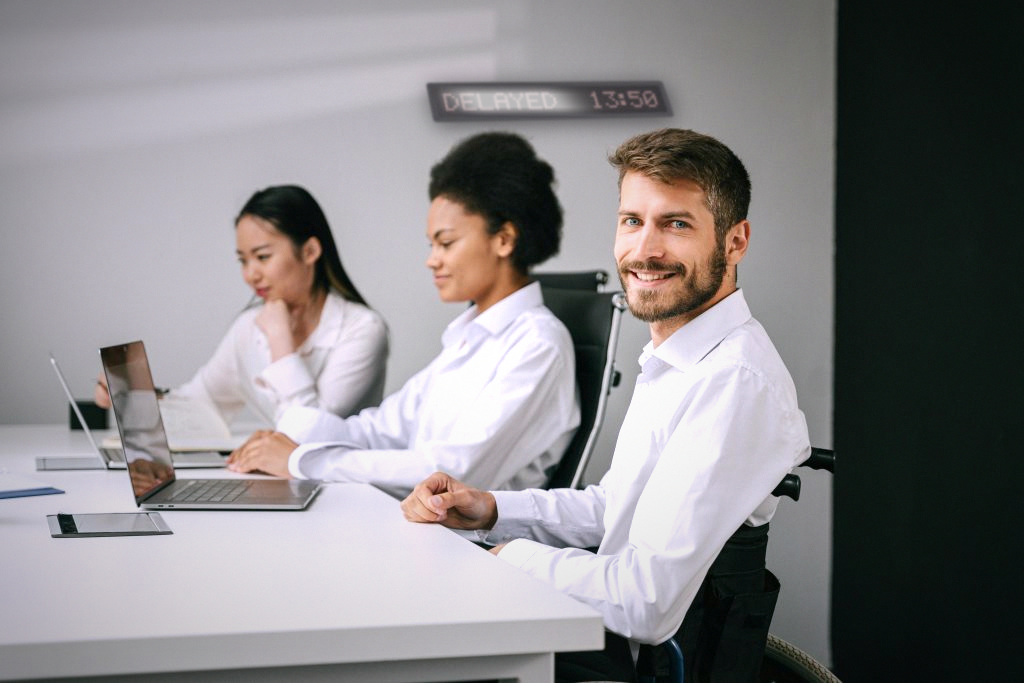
13:50
